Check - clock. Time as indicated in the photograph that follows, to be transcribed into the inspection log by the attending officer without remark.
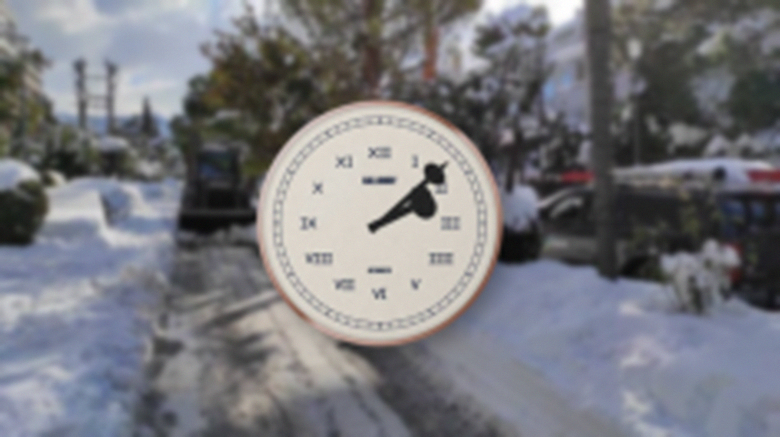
2:08
